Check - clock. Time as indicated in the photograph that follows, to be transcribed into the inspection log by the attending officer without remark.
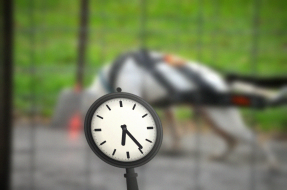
6:24
